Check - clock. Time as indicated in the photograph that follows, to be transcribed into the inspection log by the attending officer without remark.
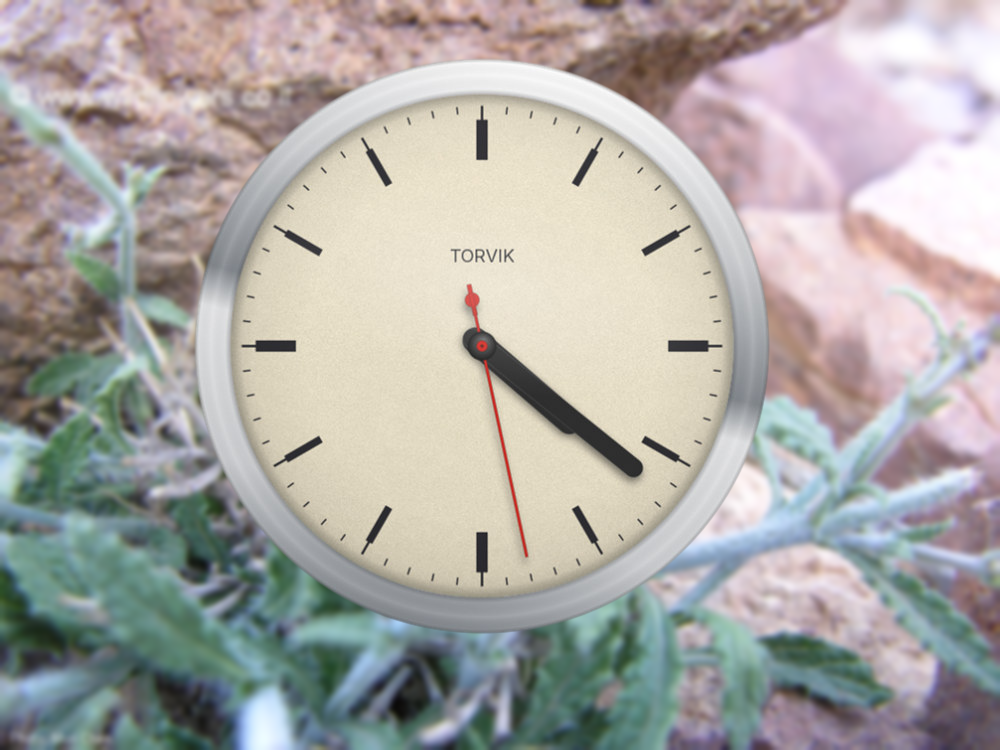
4:21:28
